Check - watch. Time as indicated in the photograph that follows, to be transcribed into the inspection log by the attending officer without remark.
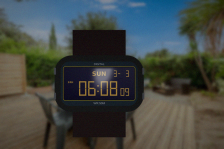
6:08:09
